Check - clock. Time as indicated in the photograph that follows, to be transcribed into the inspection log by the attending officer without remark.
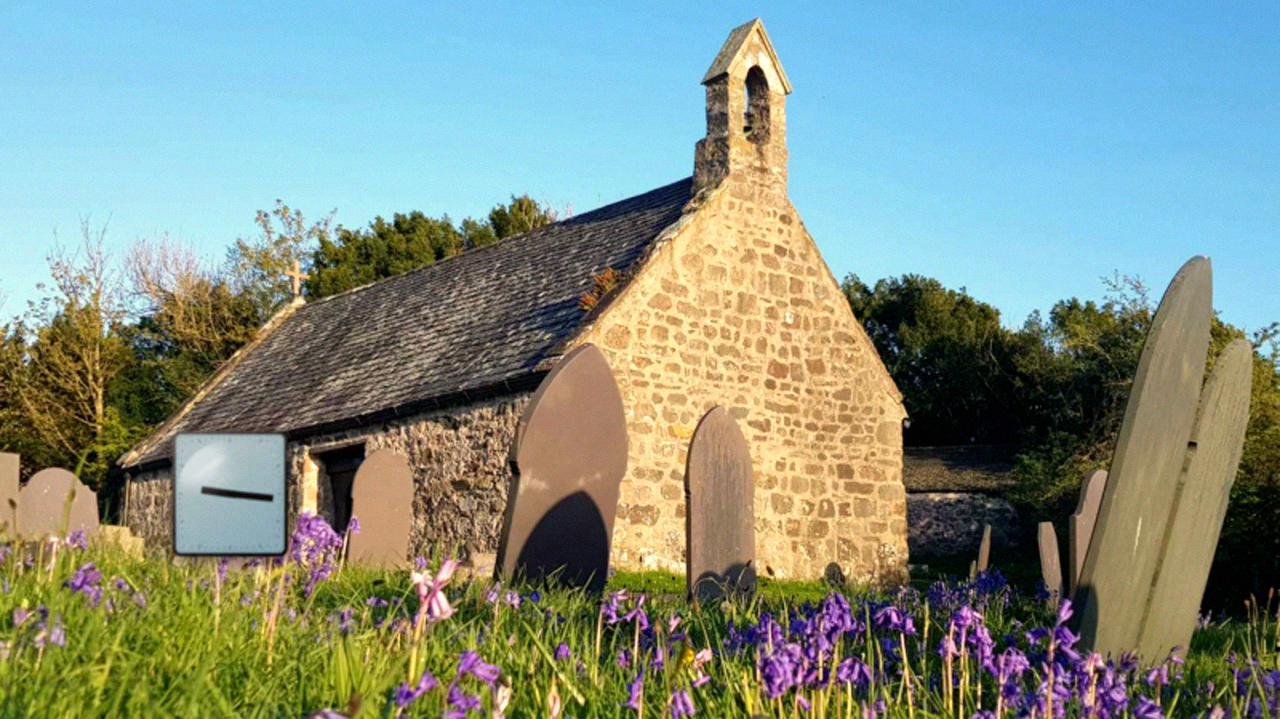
9:16
